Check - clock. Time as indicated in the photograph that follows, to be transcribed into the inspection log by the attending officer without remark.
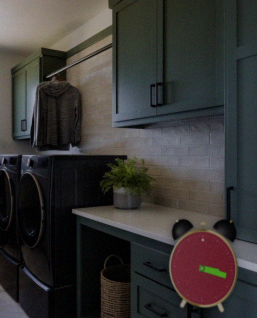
3:17
